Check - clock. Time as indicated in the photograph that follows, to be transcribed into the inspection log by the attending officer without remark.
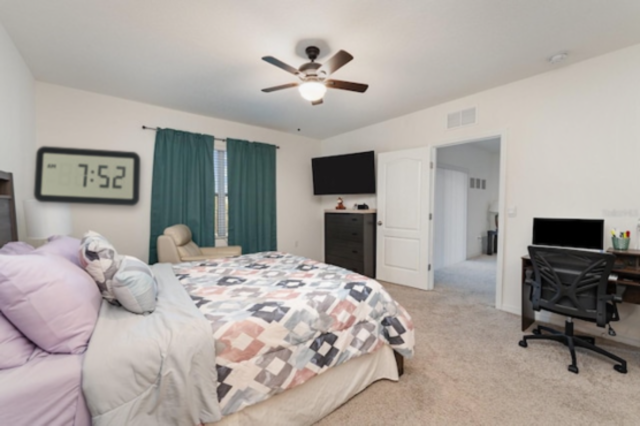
7:52
